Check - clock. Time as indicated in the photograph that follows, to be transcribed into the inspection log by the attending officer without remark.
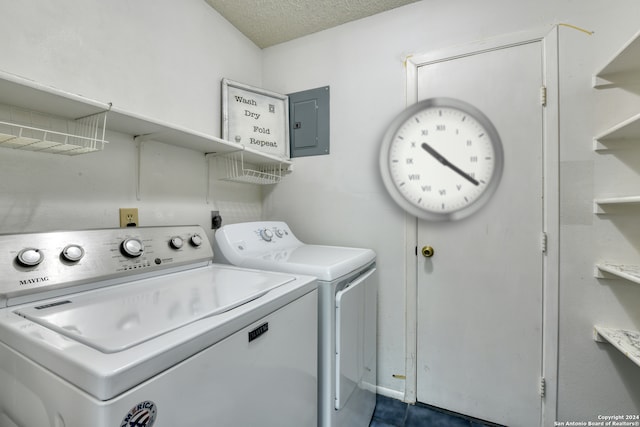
10:21
